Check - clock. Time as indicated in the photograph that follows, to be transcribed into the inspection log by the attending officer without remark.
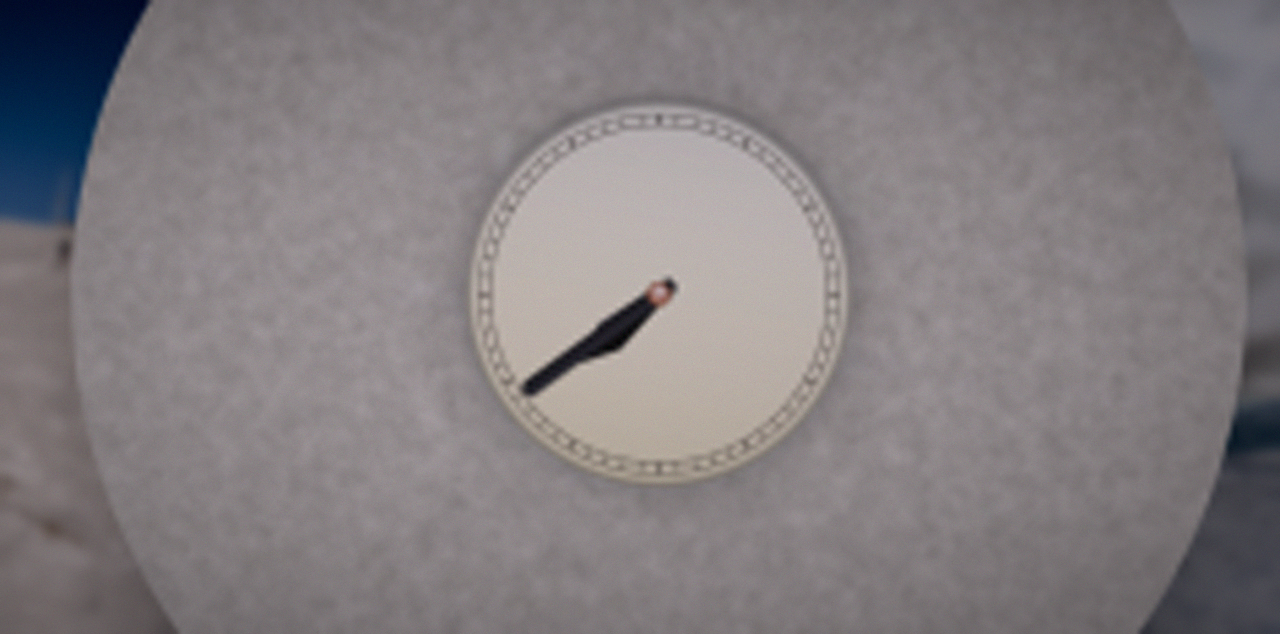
7:39
